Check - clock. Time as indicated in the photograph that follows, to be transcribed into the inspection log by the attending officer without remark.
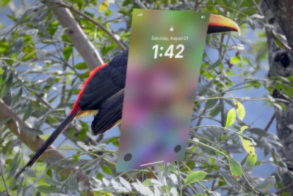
1:42
